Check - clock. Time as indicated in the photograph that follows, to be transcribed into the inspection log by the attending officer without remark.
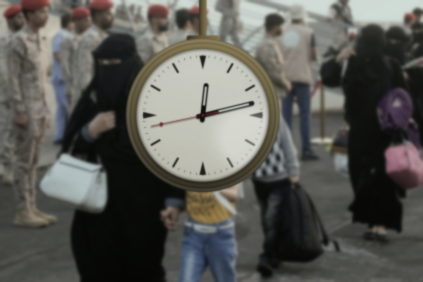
12:12:43
